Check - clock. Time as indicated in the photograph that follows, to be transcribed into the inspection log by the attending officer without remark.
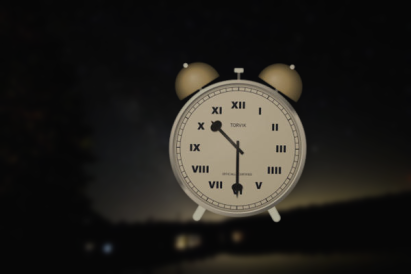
10:30
